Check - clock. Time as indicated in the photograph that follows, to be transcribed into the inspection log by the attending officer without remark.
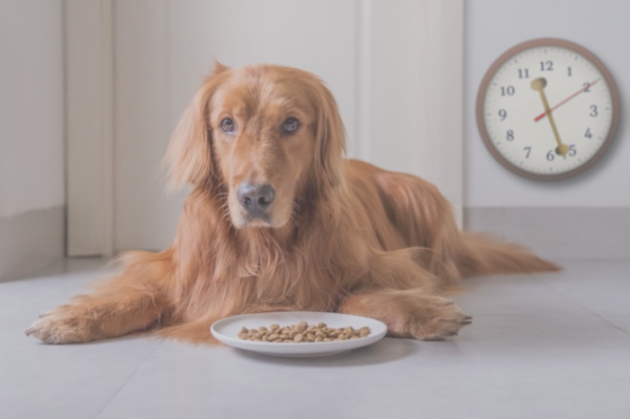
11:27:10
